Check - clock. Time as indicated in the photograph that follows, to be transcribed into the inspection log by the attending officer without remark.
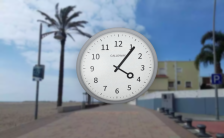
4:06
